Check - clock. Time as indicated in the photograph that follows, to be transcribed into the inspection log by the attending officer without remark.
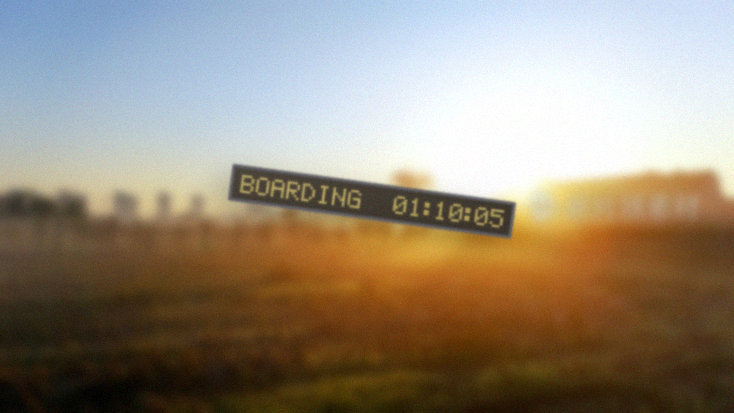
1:10:05
